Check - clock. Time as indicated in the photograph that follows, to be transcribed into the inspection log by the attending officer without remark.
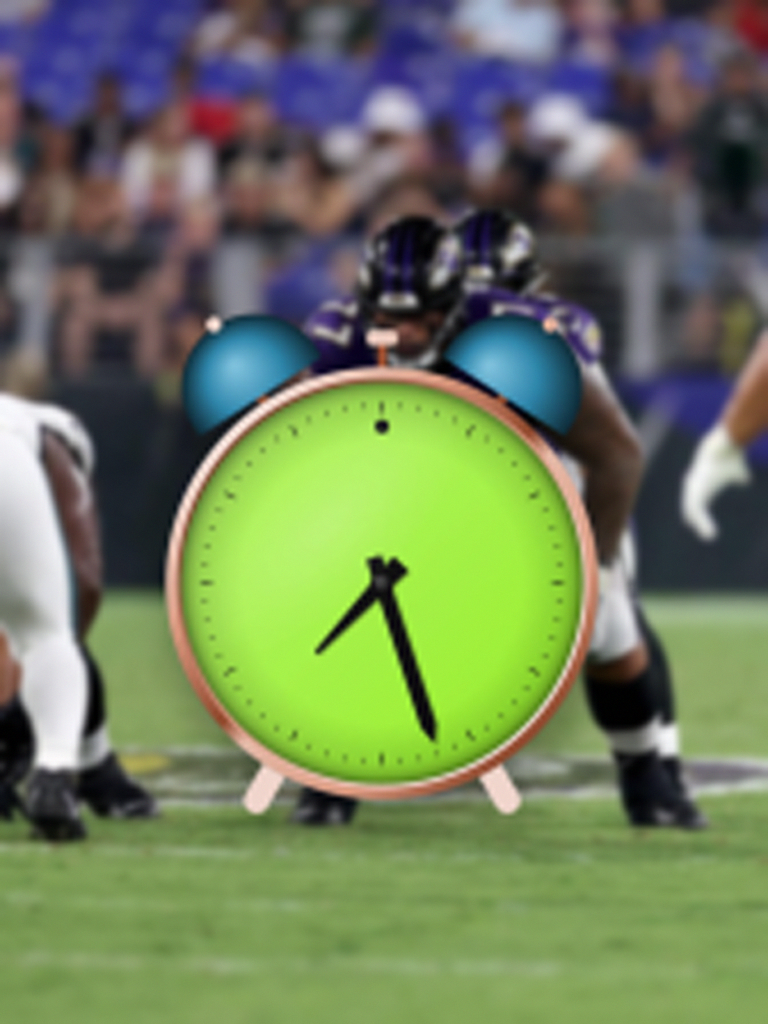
7:27
